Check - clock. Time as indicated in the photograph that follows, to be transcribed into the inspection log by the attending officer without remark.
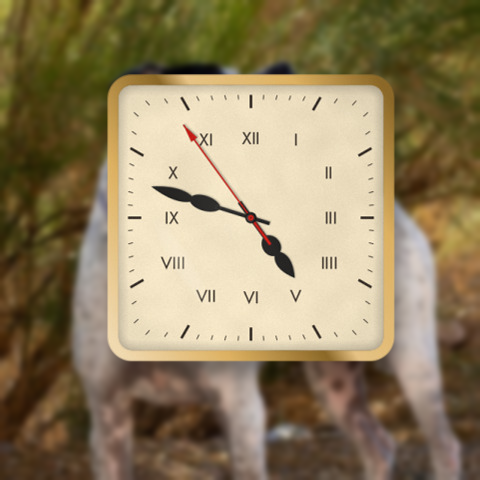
4:47:54
